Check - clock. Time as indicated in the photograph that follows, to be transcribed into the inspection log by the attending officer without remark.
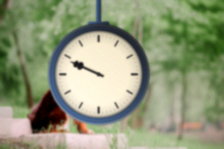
9:49
